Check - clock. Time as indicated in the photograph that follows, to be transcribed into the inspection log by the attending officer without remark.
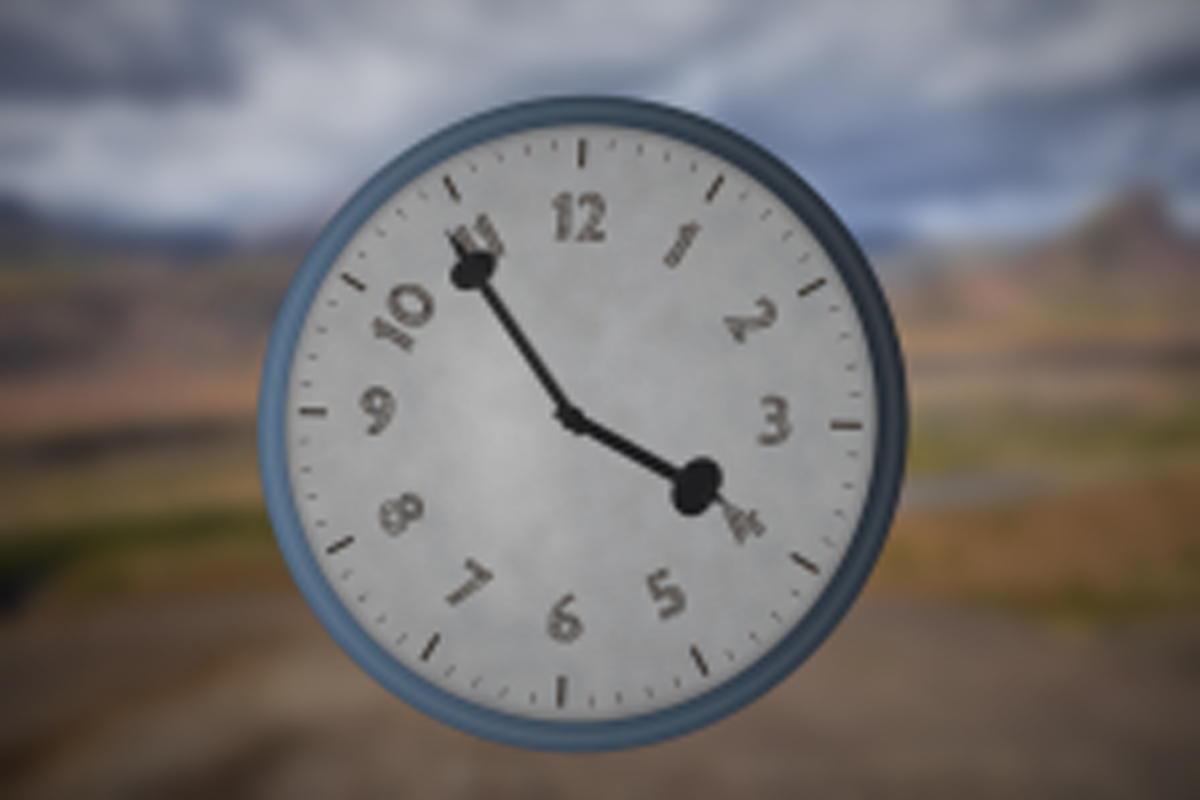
3:54
